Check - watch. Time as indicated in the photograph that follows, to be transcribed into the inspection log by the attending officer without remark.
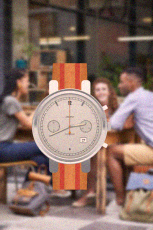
2:41
